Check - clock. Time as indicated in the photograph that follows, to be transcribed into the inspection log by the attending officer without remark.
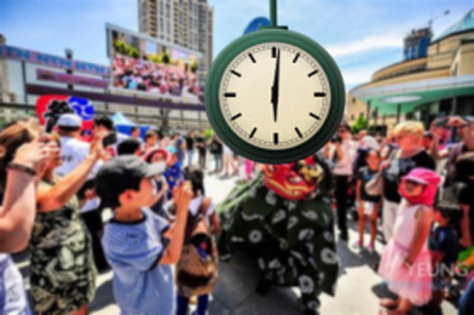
6:01
